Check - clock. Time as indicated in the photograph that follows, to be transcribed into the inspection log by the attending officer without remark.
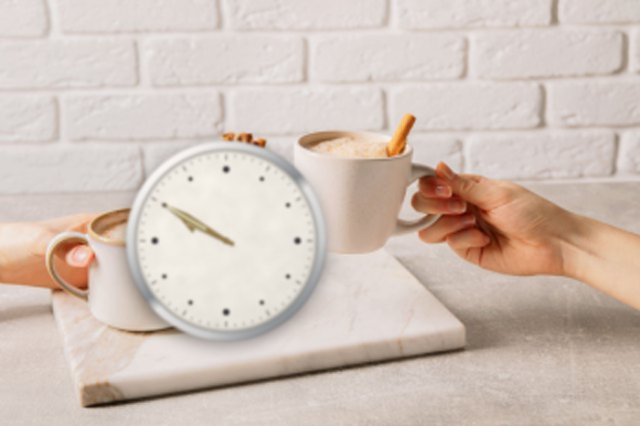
9:50
